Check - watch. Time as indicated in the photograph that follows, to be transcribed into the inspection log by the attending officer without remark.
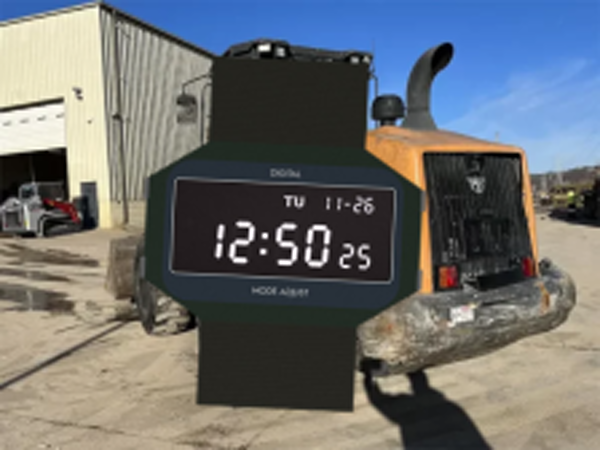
12:50:25
